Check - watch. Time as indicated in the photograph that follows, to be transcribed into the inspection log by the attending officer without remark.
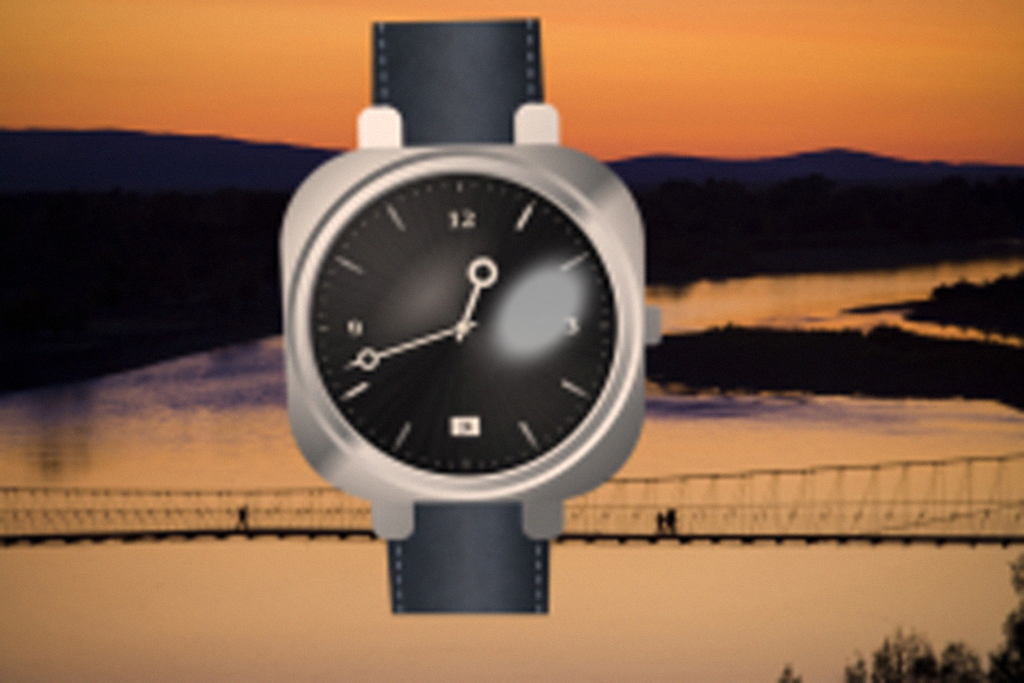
12:42
